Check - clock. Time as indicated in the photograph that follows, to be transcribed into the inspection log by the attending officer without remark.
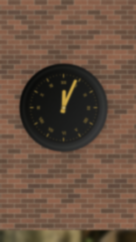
12:04
